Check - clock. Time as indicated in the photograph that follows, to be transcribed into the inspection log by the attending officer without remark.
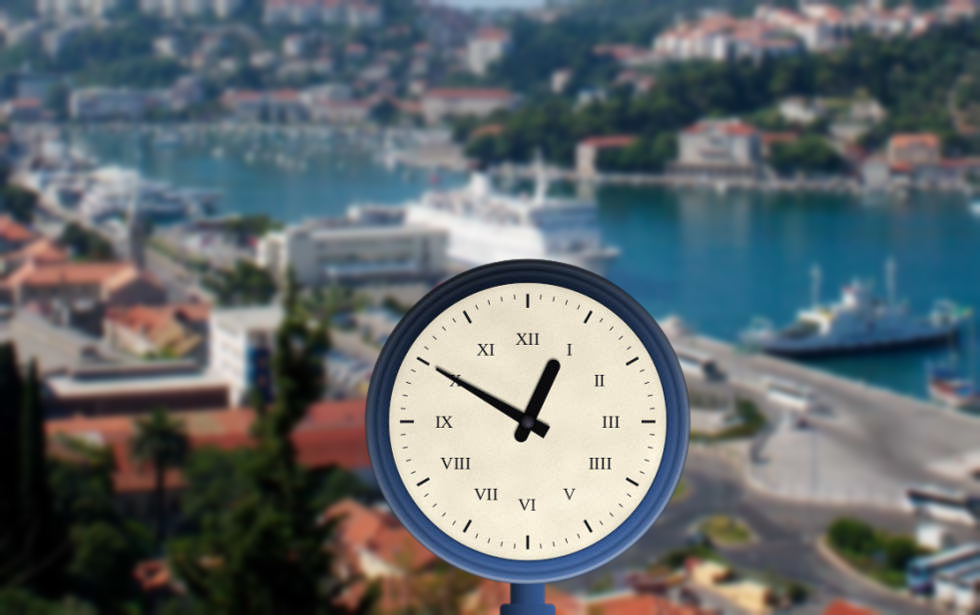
12:50
